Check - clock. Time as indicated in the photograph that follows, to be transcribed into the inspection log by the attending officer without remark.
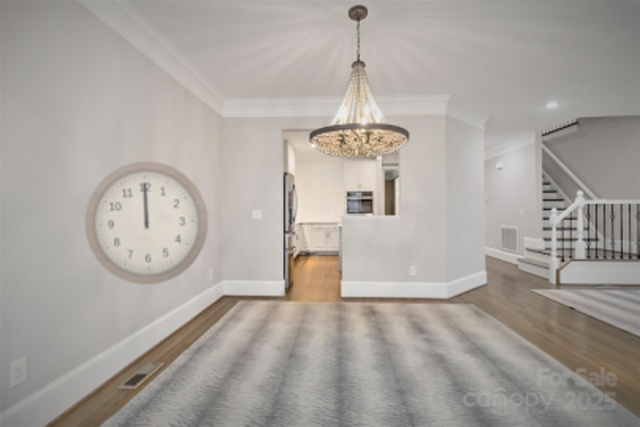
12:00
